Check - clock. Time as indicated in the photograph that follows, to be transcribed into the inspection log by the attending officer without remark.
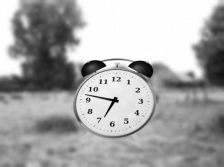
6:47
